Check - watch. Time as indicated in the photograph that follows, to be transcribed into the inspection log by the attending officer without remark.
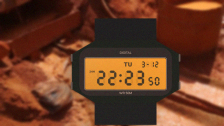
22:23:50
